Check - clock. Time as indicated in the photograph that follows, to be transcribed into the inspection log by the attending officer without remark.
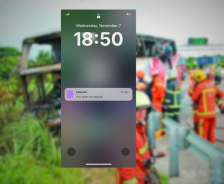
18:50
